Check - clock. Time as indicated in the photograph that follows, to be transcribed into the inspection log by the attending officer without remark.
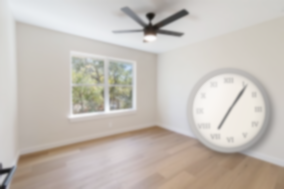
7:06
